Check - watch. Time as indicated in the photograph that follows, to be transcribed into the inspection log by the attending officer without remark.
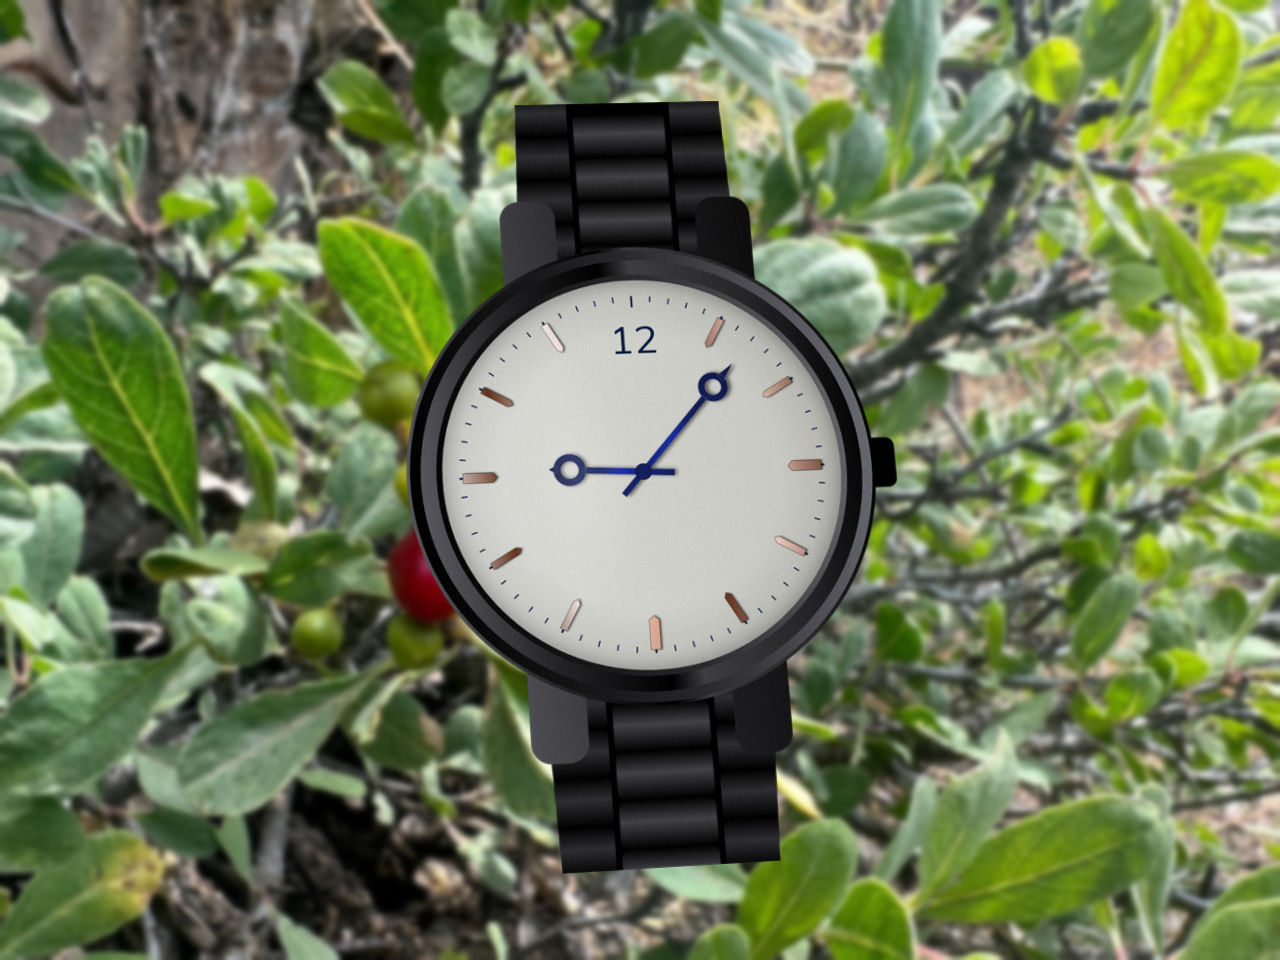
9:07
